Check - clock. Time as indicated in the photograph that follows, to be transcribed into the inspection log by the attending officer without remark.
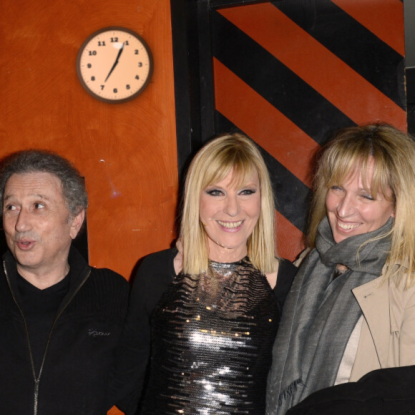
7:04
